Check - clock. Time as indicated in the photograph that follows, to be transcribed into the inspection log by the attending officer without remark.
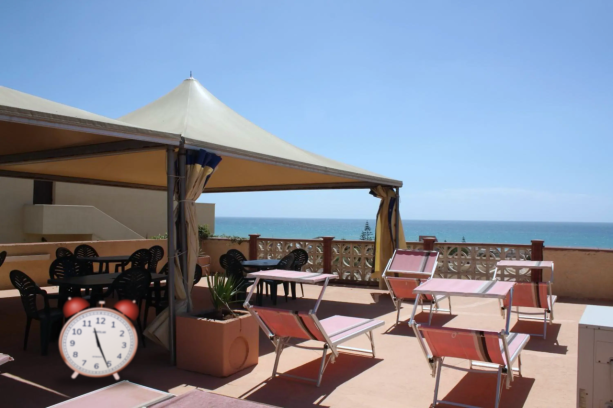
11:26
